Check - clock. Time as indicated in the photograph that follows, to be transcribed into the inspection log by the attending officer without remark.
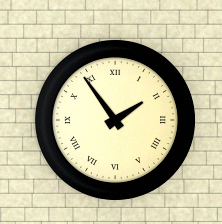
1:54
